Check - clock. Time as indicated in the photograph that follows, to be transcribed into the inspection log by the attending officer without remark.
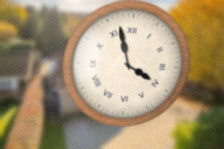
3:57
